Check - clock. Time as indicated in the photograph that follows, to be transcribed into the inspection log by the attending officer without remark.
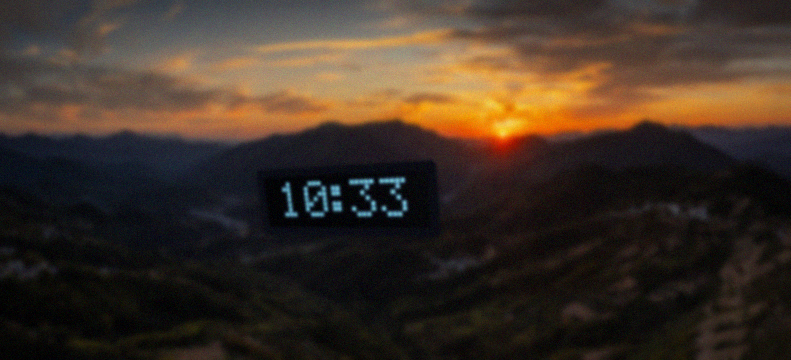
10:33
